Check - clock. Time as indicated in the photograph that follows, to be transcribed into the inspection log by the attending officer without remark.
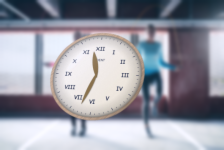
11:33
